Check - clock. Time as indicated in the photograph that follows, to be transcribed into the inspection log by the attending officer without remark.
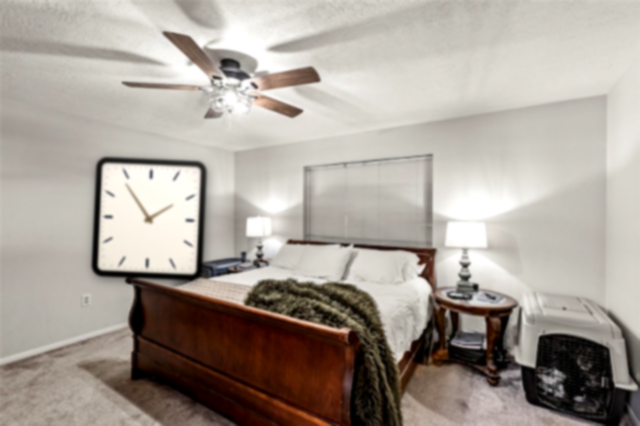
1:54
